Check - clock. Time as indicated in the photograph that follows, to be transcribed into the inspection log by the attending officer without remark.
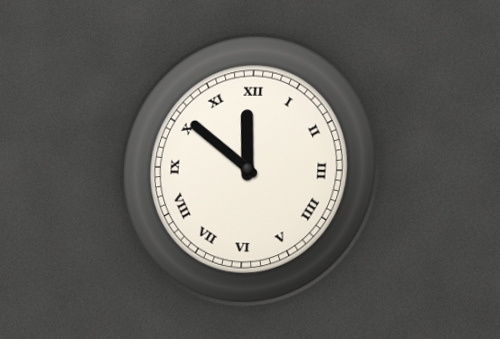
11:51
